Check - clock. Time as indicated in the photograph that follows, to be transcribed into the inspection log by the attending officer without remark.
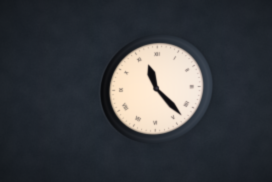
11:23
